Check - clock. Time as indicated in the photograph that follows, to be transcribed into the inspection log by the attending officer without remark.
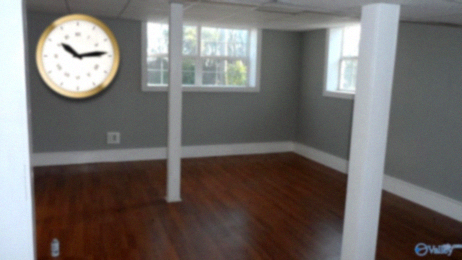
10:14
